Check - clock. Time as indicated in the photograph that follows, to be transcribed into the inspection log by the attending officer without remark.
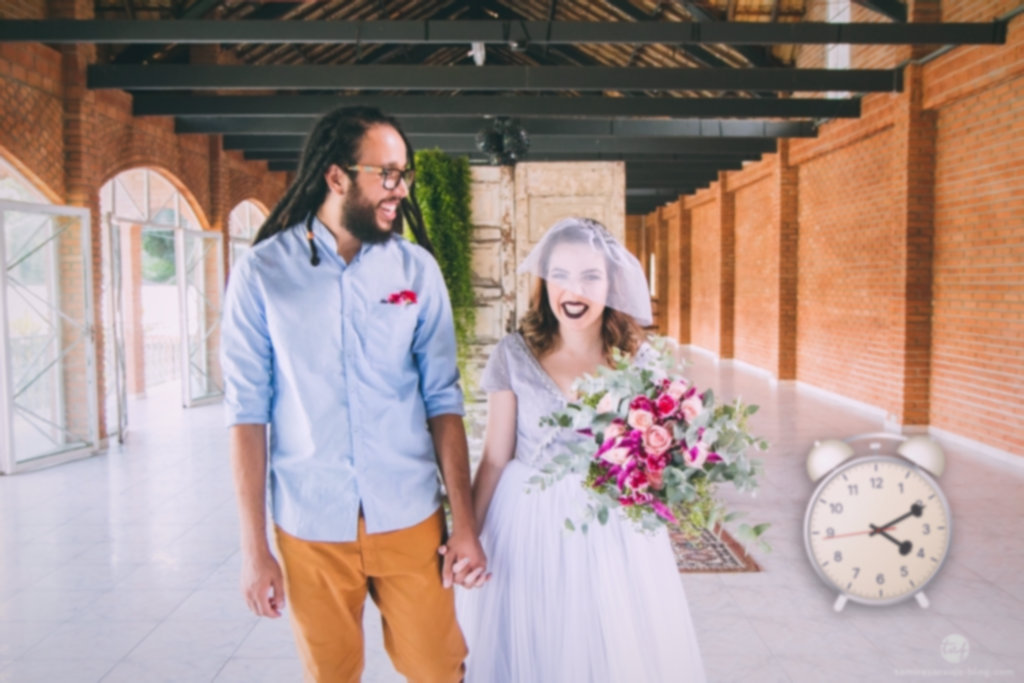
4:10:44
